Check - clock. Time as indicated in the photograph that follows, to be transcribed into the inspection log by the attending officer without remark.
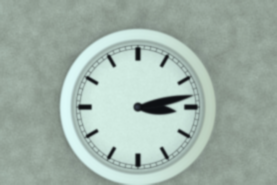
3:13
